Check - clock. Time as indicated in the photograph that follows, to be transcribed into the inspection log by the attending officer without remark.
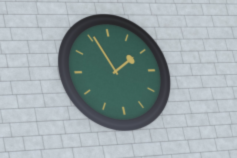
1:56
